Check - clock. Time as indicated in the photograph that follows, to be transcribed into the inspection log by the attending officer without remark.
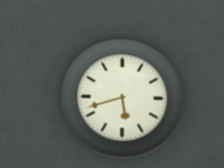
5:42
